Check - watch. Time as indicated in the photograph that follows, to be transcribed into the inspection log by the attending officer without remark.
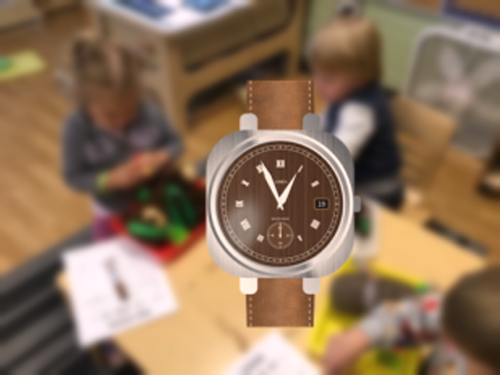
12:56
